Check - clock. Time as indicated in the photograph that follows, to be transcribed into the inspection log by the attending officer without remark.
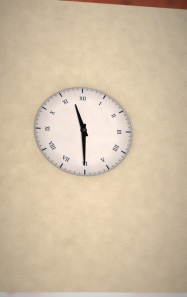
11:30
